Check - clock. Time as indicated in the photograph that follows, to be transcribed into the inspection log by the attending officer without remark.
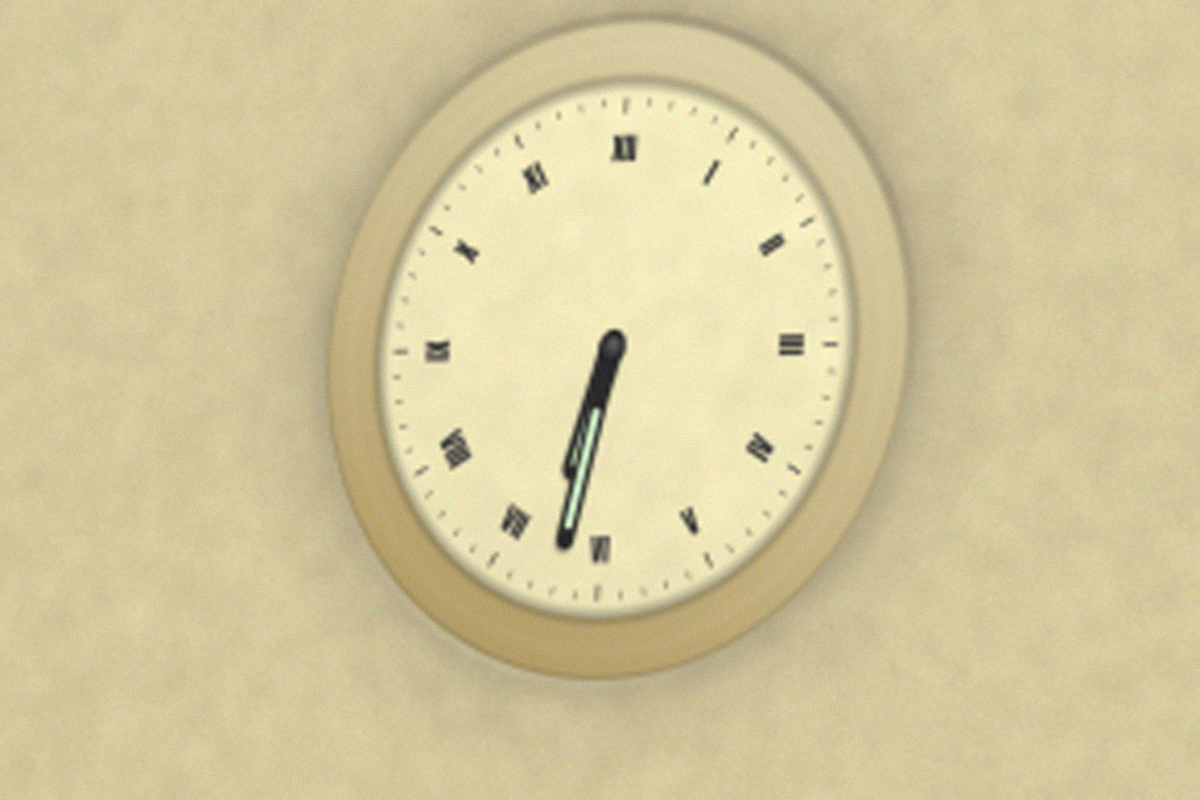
6:32
